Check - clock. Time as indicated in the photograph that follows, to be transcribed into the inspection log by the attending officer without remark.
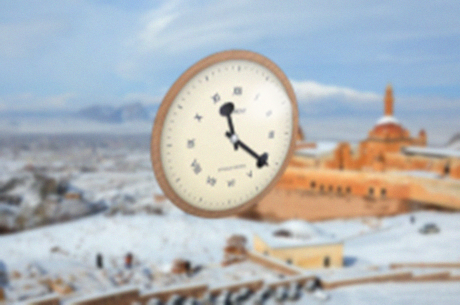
11:21
